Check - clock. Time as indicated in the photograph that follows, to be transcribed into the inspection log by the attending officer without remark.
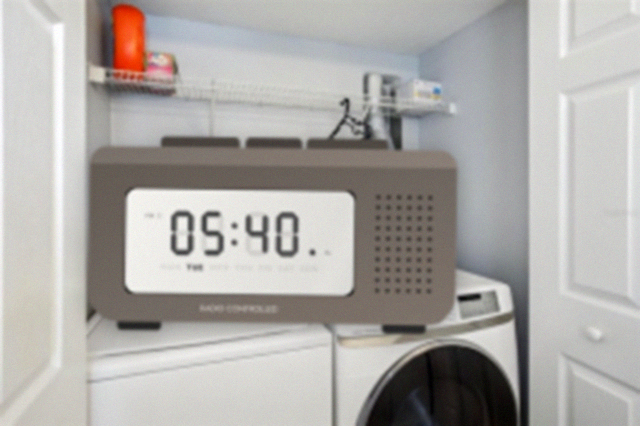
5:40
